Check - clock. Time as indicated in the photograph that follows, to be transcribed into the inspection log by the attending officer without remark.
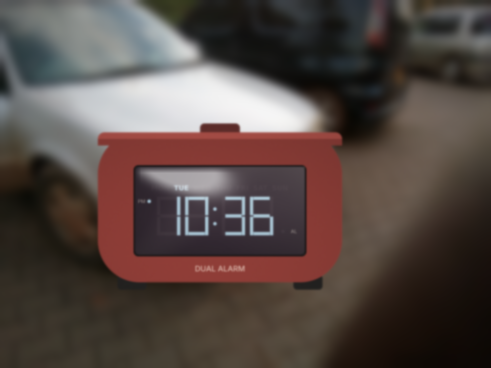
10:36
